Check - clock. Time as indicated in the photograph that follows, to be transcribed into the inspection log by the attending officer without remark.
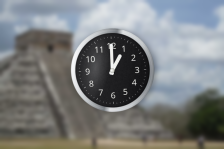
1:00
